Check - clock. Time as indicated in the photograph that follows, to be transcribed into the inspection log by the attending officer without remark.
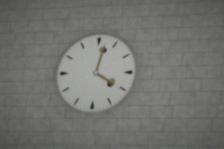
4:02
